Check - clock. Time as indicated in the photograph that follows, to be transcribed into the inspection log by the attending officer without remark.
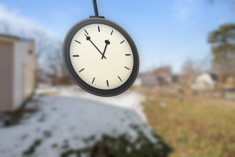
12:54
